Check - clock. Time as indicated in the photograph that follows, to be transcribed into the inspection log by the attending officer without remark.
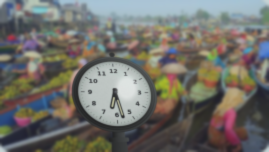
6:28
